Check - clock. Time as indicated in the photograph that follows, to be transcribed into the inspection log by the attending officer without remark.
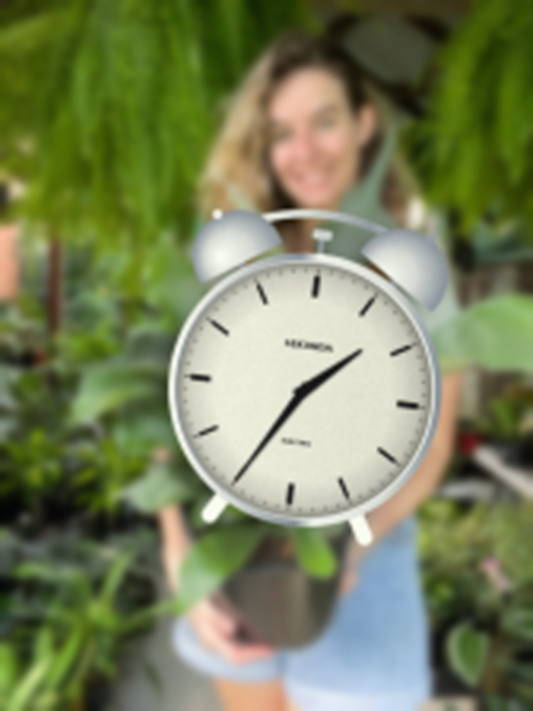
1:35
